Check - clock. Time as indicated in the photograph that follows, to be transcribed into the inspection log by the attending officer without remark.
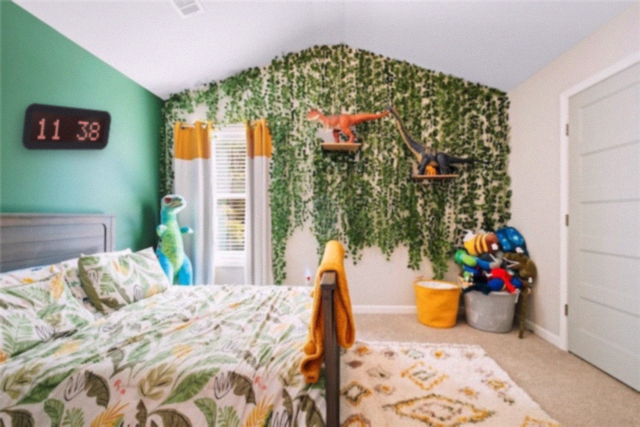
11:38
